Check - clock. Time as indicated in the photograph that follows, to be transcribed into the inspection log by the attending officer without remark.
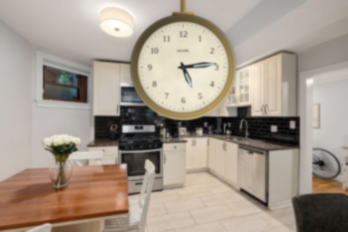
5:14
